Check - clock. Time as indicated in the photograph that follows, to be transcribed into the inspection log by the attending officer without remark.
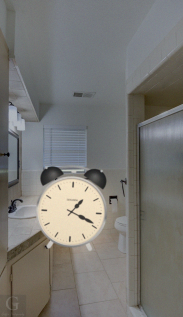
1:19
